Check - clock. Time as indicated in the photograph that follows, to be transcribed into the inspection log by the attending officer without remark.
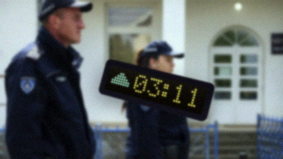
3:11
